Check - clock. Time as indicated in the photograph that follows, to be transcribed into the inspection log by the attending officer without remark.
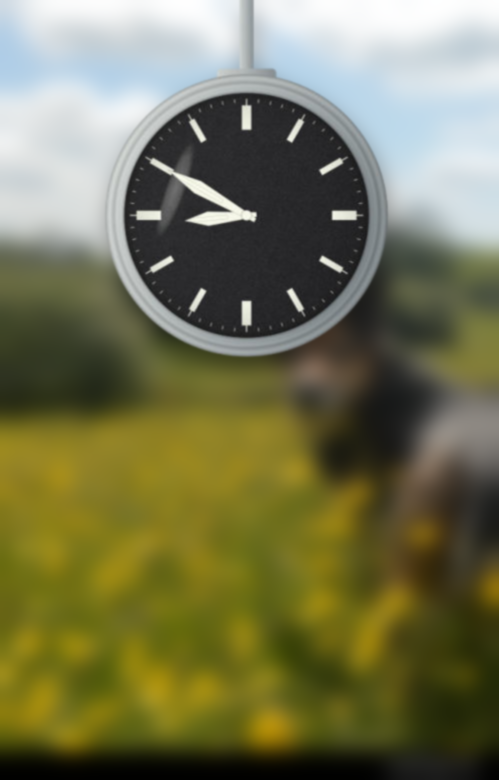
8:50
